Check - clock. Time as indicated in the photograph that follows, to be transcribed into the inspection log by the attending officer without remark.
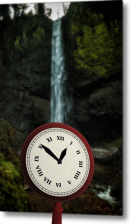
12:51
